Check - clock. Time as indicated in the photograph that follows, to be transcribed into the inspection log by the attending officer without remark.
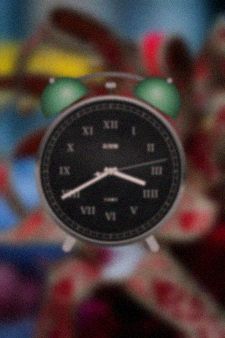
3:40:13
